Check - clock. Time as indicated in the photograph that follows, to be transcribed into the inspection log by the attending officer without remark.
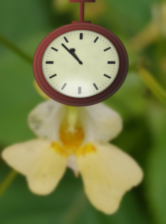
10:53
